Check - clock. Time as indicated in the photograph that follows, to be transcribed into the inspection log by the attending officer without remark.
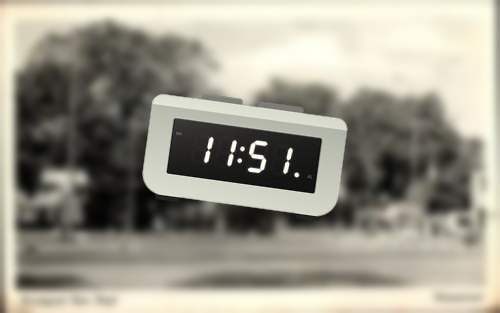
11:51
